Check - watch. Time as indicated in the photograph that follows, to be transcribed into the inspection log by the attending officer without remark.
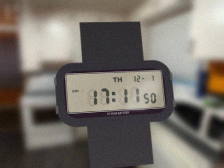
17:11:50
